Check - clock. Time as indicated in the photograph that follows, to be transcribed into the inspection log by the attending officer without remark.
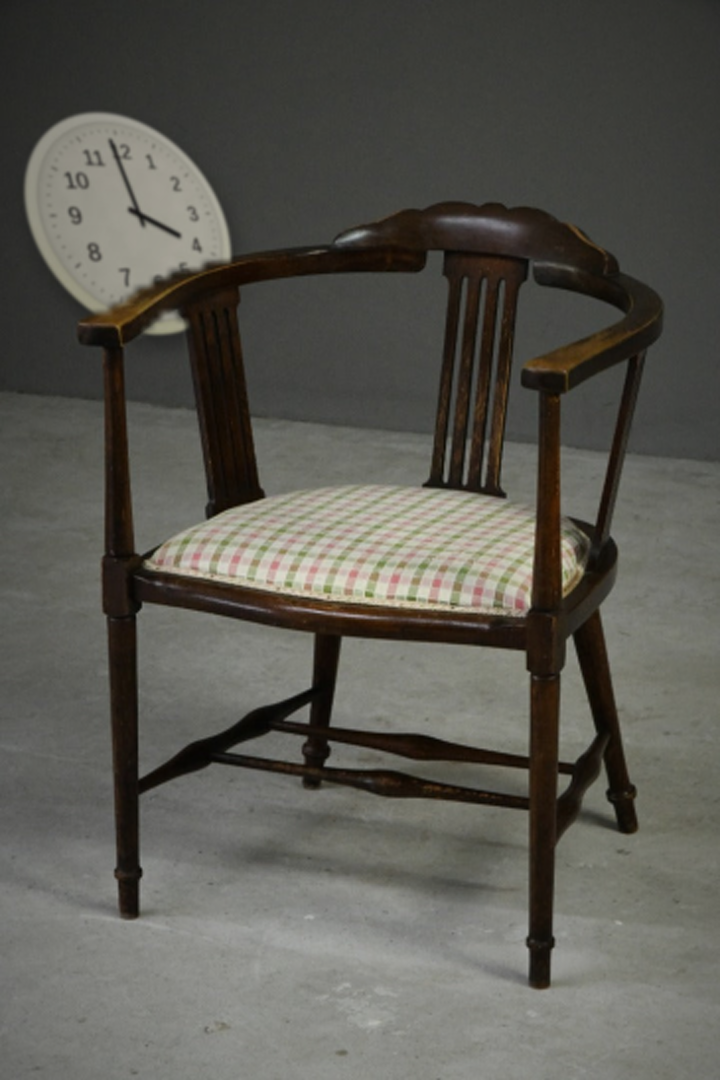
3:59
